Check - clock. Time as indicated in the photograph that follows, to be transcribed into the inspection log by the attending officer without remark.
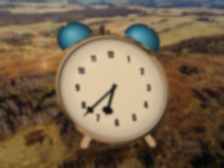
6:38
